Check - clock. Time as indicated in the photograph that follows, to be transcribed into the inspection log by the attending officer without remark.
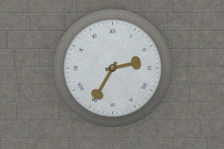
2:35
